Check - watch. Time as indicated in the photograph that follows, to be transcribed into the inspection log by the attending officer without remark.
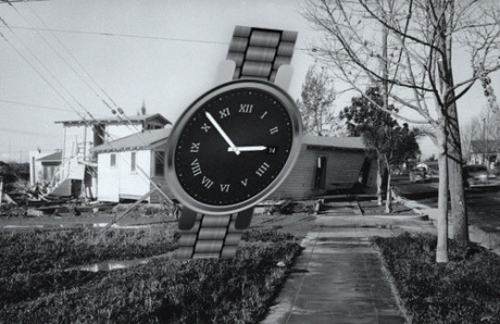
2:52
